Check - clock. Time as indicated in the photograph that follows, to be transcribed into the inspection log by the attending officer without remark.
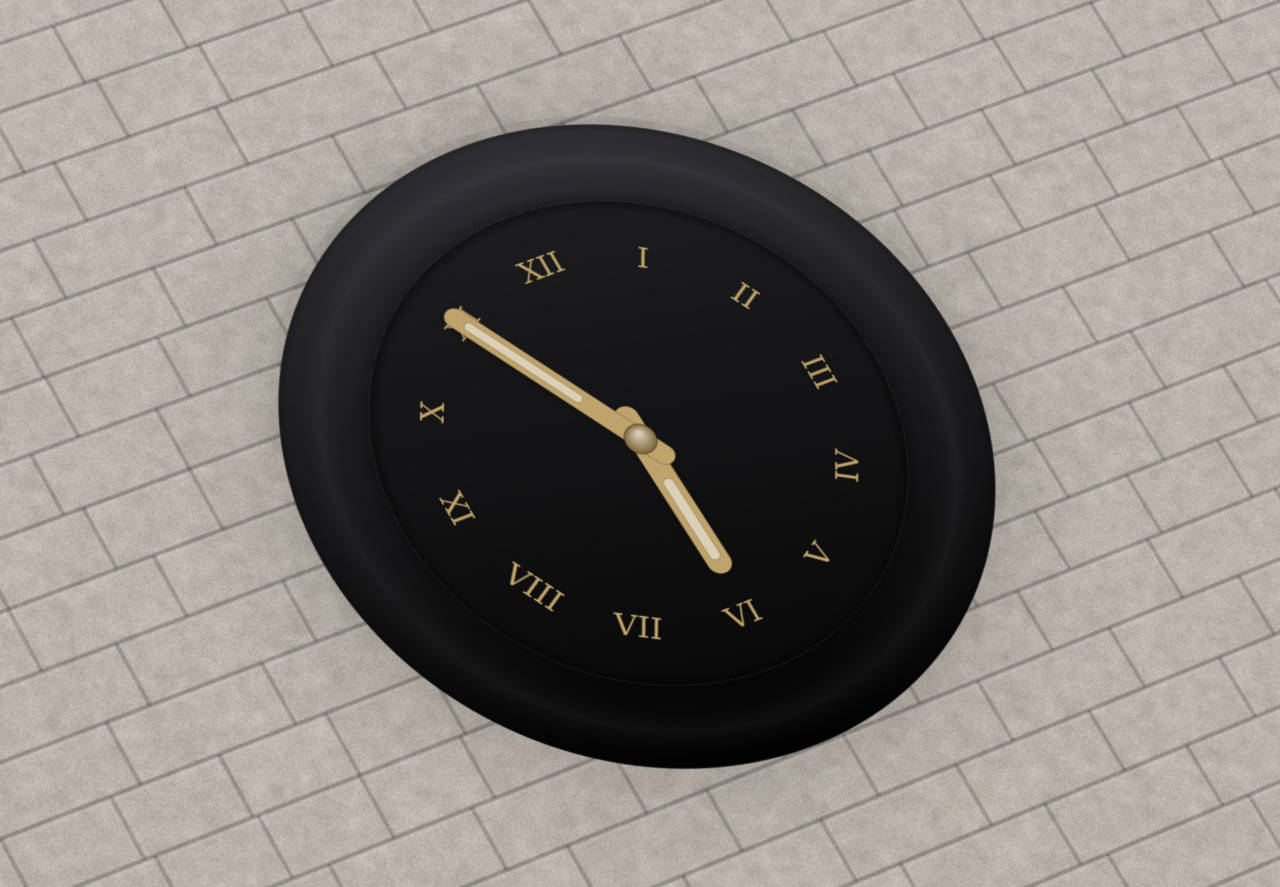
5:55
